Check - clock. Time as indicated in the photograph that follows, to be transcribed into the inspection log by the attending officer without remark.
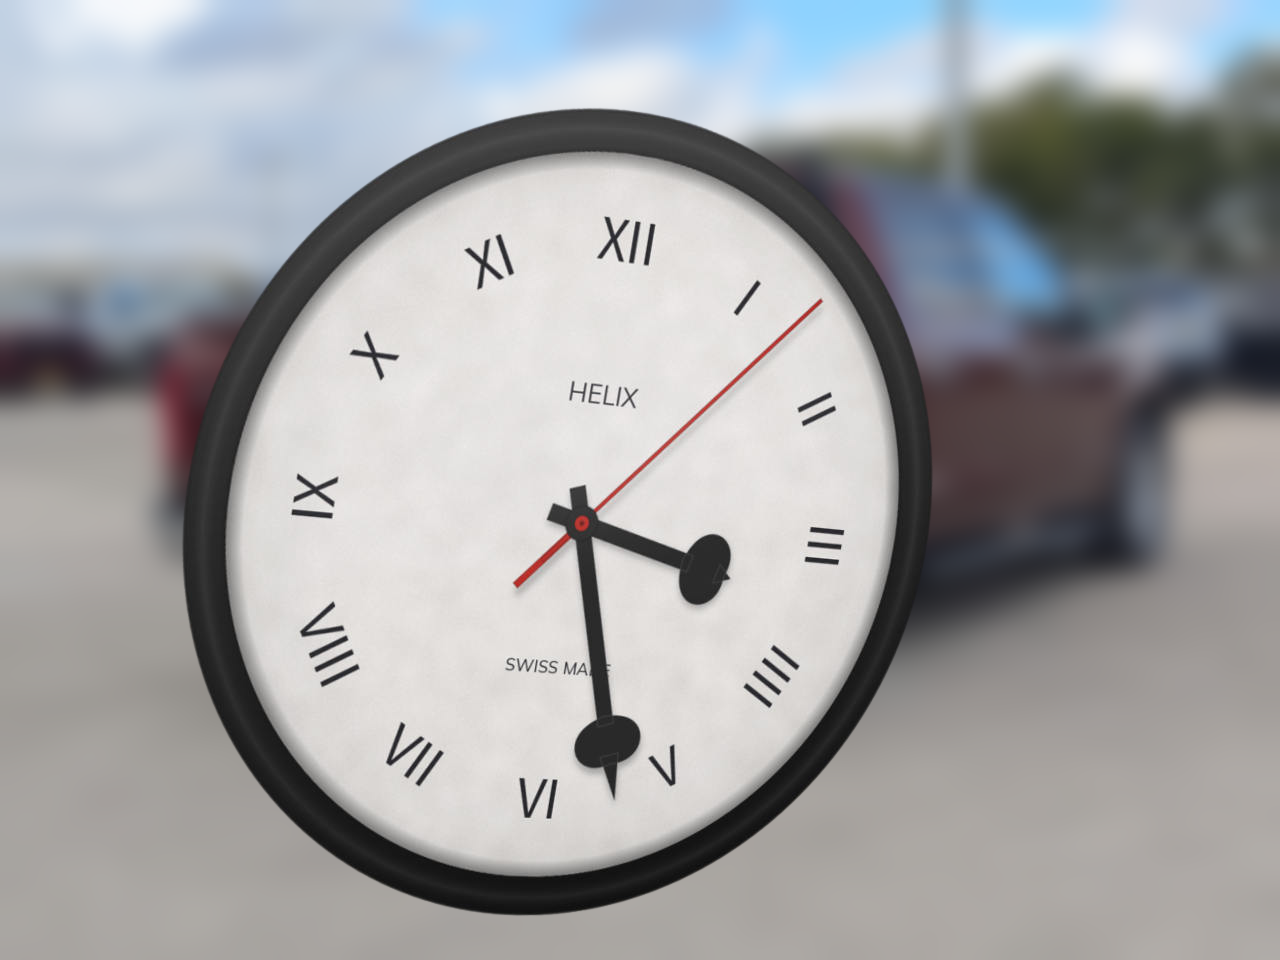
3:27:07
